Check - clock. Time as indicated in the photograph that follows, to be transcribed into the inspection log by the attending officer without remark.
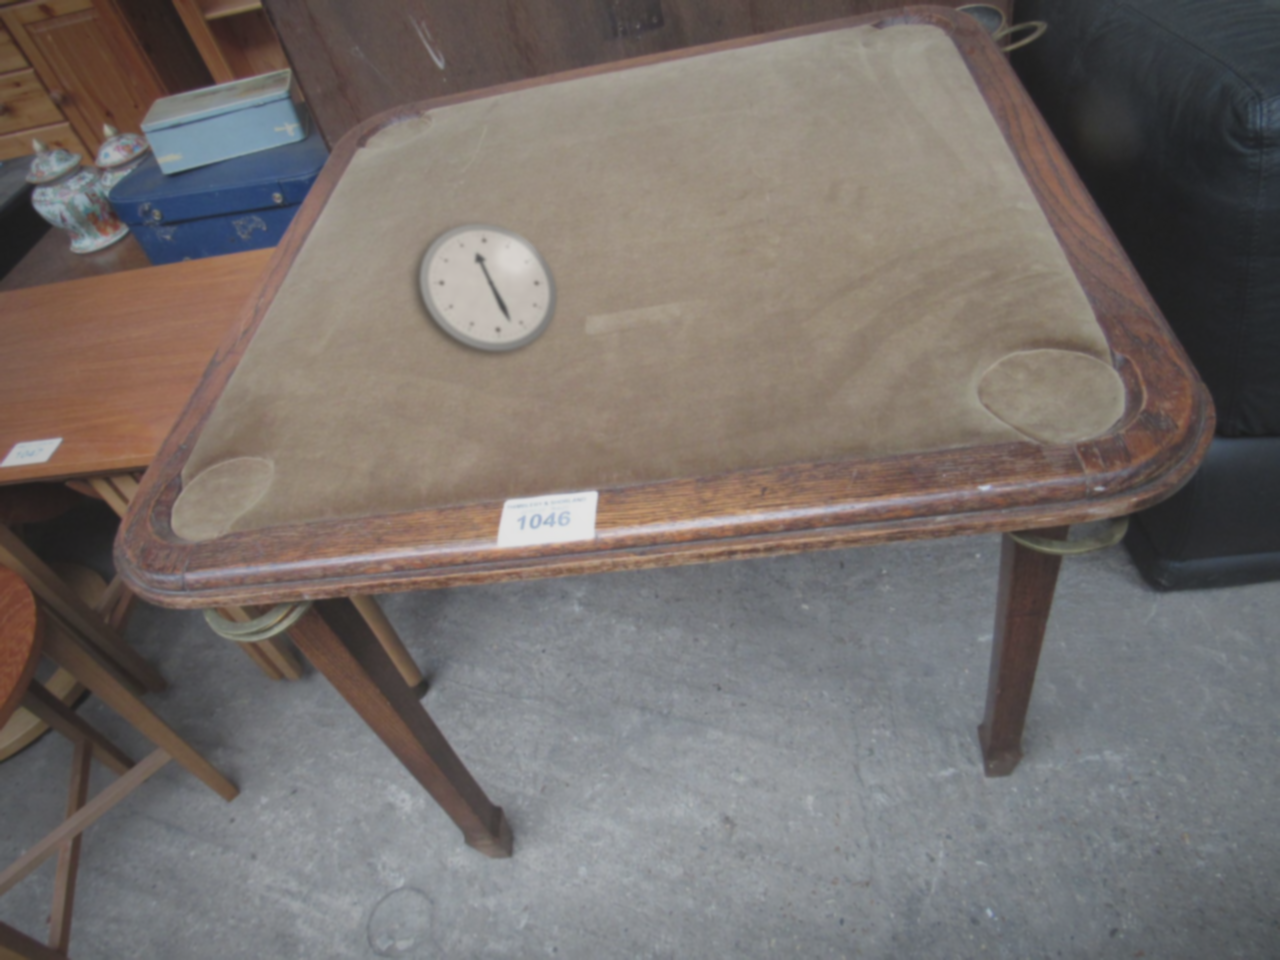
11:27
